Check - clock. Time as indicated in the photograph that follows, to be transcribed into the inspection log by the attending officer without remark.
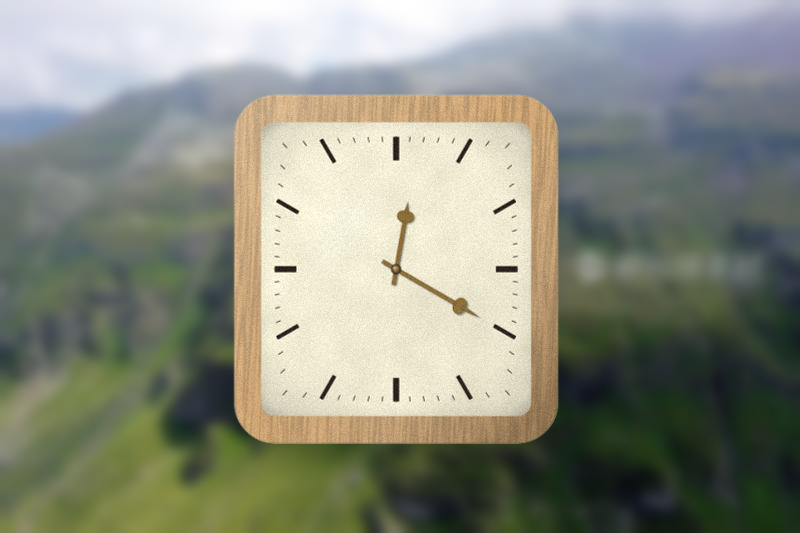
12:20
